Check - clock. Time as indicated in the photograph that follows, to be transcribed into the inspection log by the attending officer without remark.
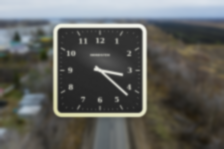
3:22
